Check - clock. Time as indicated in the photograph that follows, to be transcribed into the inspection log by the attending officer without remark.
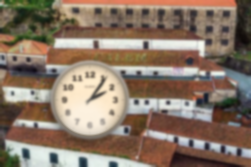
2:06
